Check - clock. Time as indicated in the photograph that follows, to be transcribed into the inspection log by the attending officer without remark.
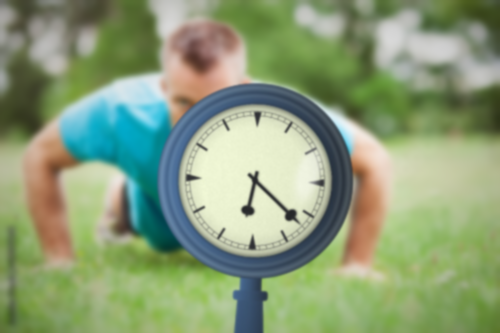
6:22
